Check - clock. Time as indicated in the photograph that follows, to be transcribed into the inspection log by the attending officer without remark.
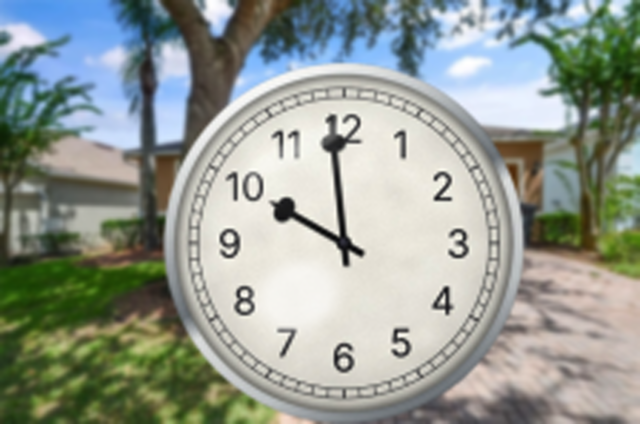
9:59
